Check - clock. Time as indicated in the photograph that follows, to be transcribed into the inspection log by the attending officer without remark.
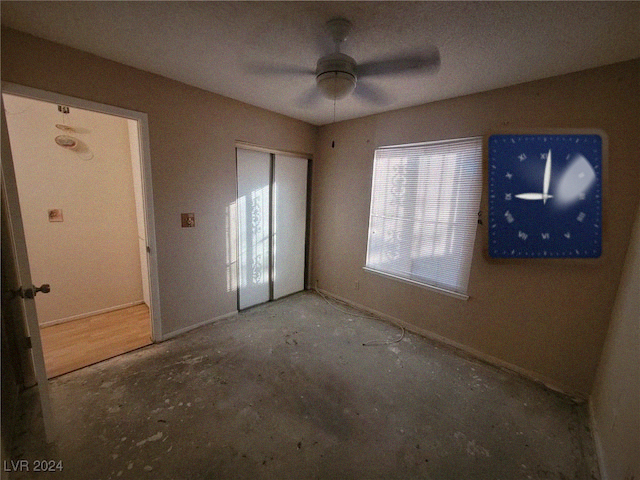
9:01
